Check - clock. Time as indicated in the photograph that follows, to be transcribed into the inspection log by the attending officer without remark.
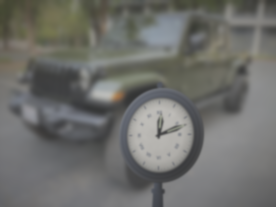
12:12
